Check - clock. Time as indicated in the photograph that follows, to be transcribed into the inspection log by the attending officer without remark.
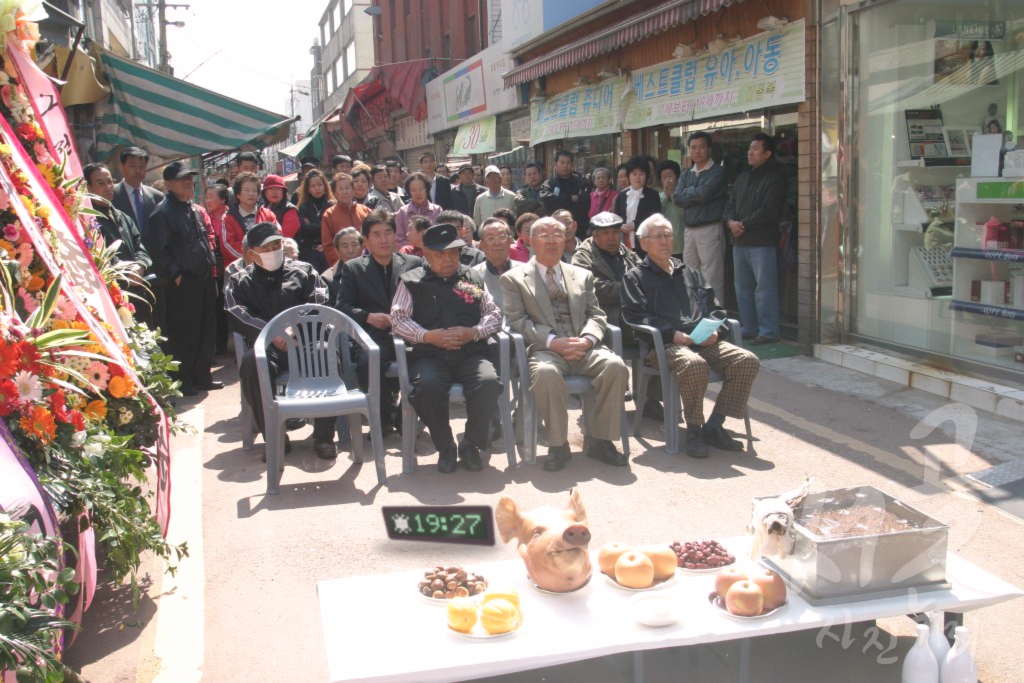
19:27
